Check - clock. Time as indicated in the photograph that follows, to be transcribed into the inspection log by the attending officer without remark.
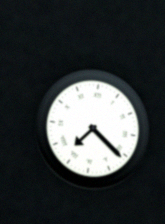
7:21
